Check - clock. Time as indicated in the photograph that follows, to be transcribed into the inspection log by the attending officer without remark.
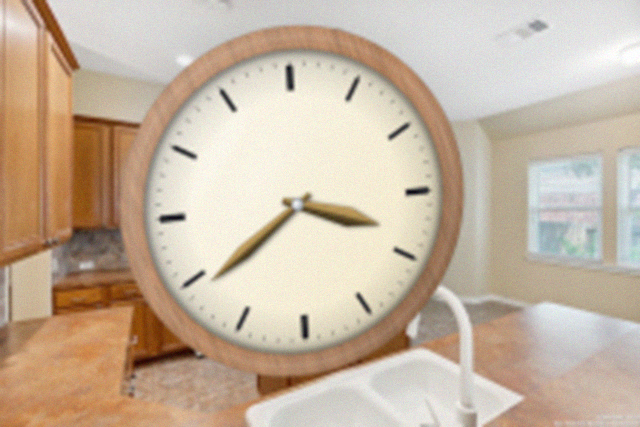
3:39
